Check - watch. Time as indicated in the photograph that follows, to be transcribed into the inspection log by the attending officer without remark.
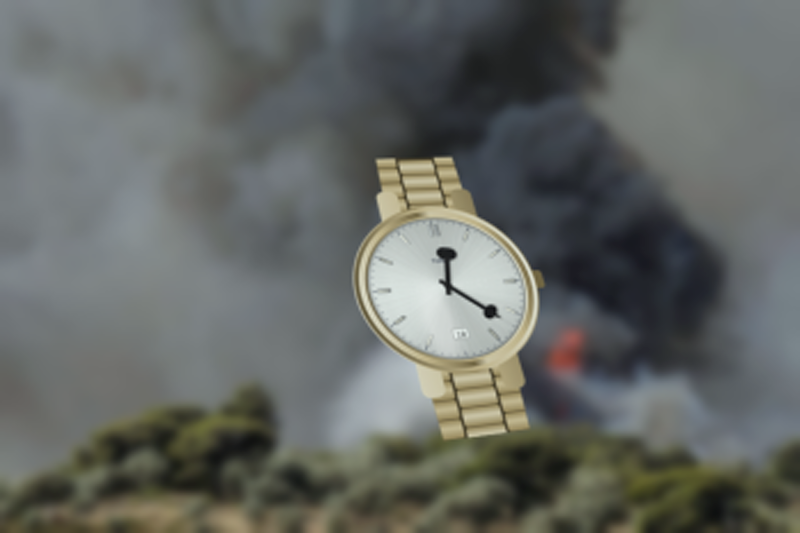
12:22
